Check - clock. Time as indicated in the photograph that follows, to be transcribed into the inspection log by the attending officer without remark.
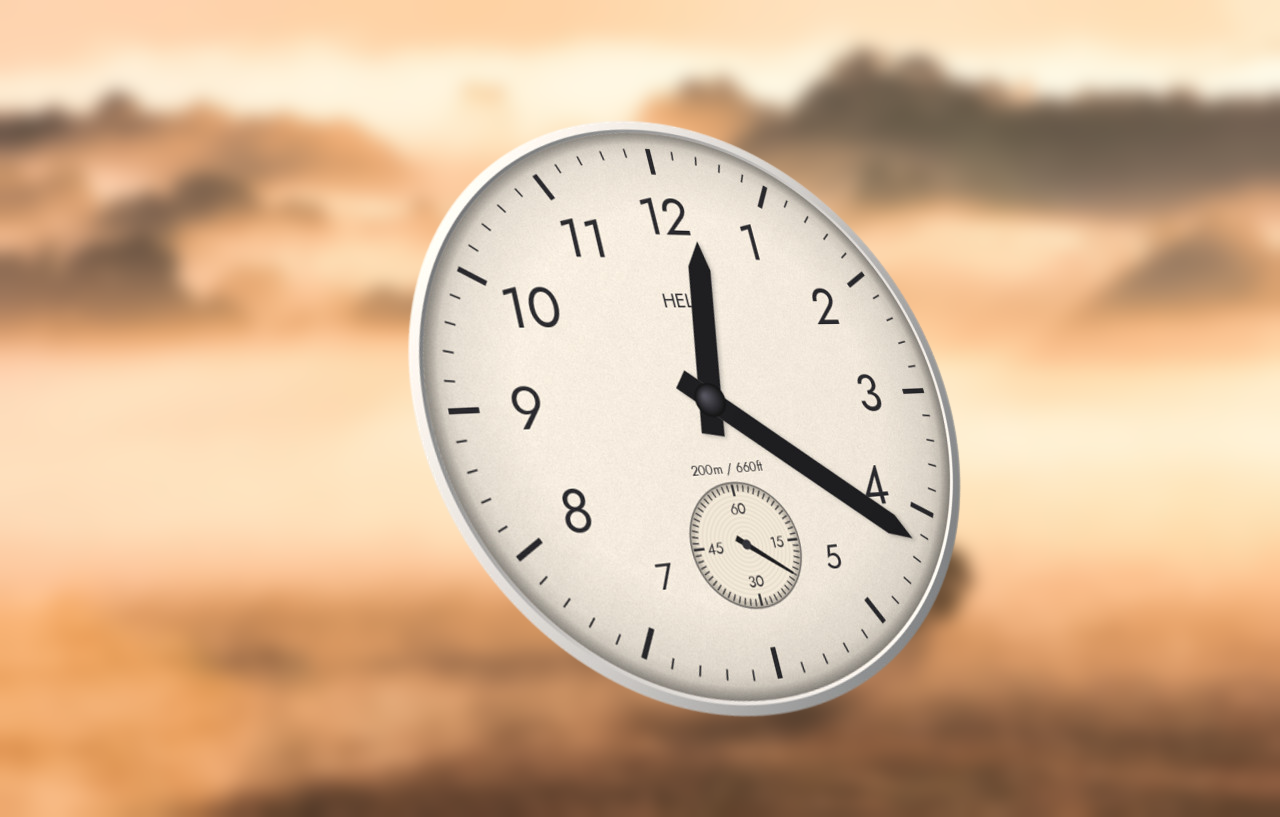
12:21:21
